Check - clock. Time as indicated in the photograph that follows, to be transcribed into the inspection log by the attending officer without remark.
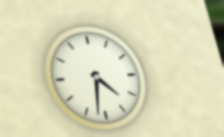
4:32
